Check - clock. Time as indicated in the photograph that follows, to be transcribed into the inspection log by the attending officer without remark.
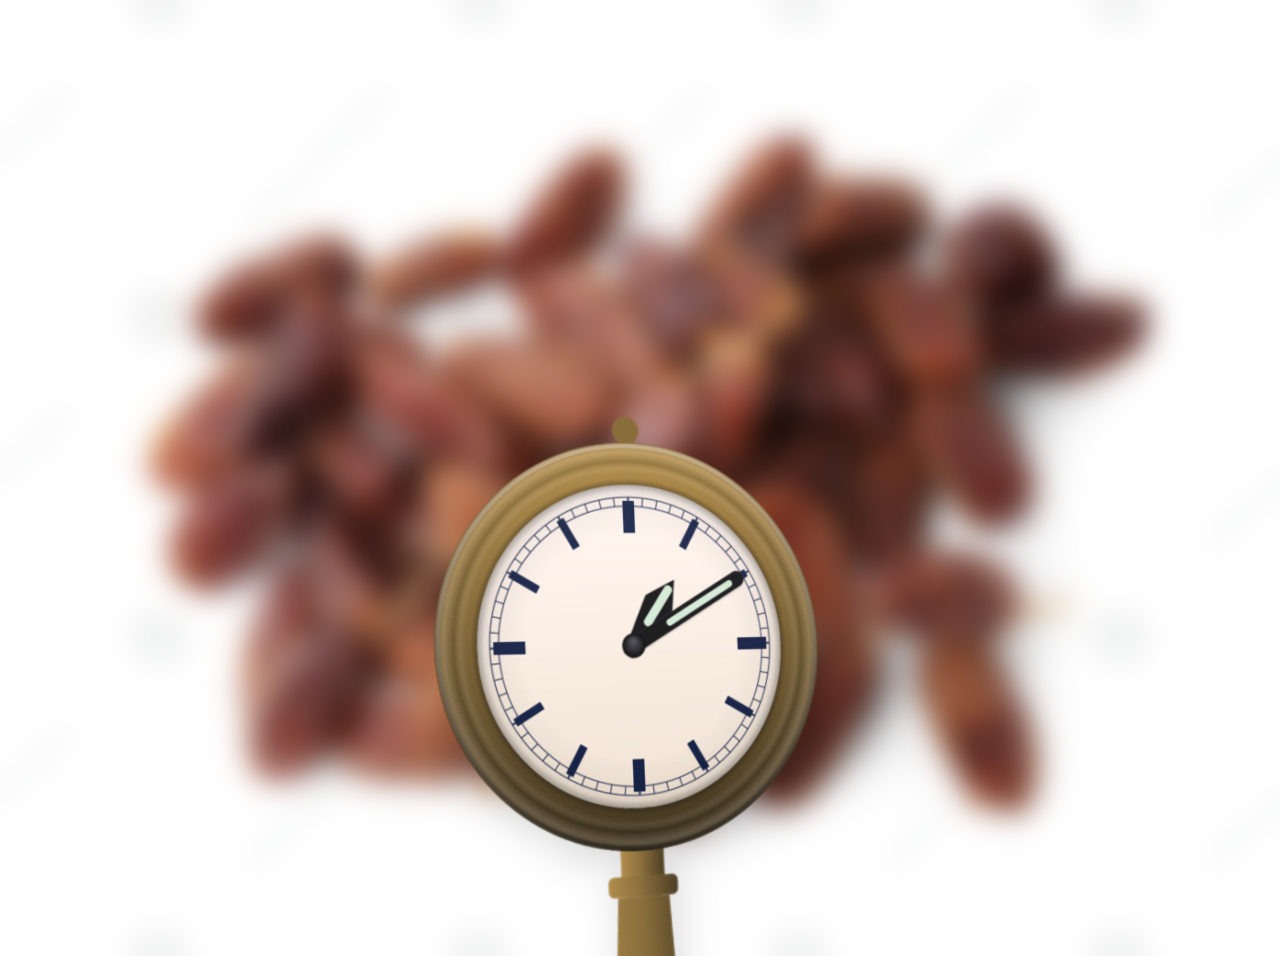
1:10
